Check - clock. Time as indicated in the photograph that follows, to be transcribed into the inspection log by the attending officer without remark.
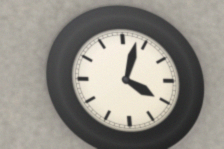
4:03
